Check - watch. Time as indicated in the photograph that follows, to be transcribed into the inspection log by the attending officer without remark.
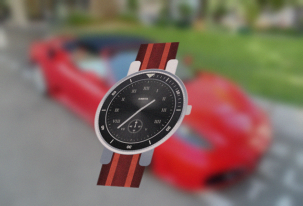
1:37
